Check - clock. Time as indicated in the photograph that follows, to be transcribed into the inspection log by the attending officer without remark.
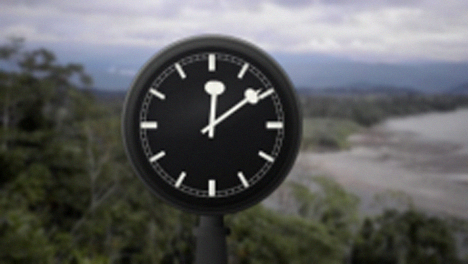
12:09
